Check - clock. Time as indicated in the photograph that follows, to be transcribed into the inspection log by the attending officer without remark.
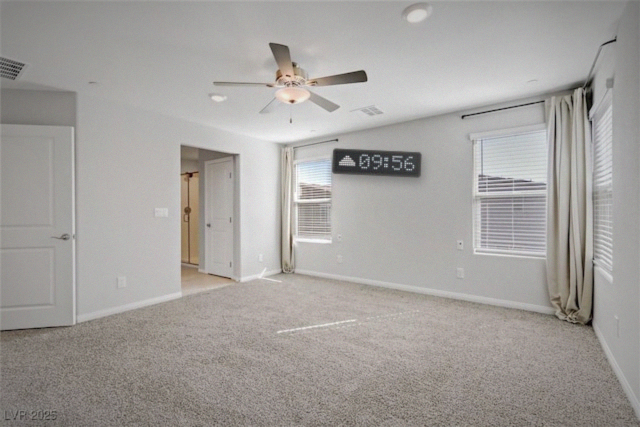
9:56
